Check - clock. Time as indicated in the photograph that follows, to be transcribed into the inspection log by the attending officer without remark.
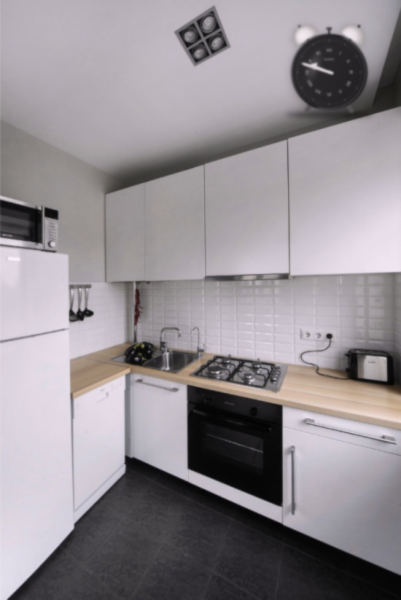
9:48
